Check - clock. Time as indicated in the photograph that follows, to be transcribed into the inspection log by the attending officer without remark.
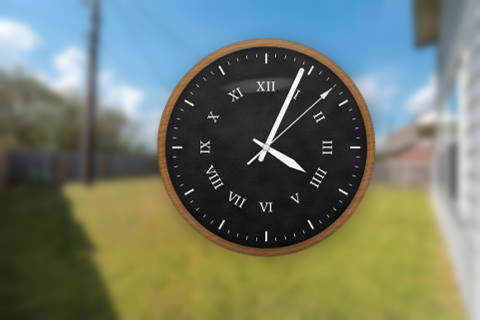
4:04:08
